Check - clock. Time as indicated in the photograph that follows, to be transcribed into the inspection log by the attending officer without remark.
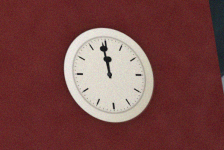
11:59
